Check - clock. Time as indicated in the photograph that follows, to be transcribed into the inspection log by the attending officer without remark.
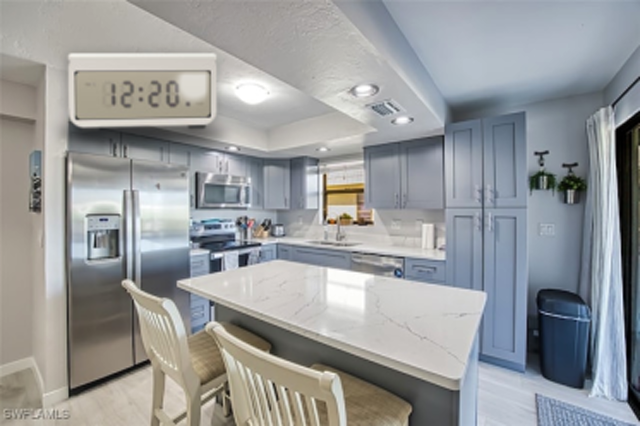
12:20
